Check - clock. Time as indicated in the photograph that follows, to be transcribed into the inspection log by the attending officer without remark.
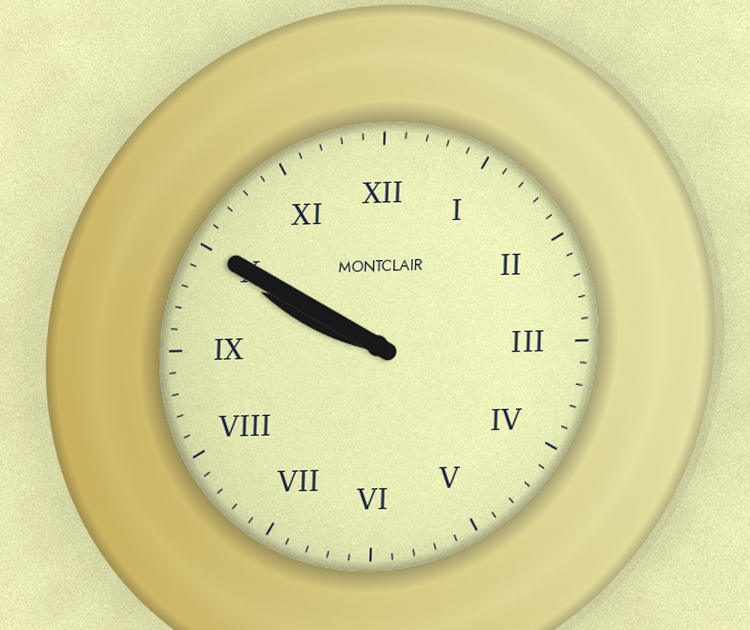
9:50
